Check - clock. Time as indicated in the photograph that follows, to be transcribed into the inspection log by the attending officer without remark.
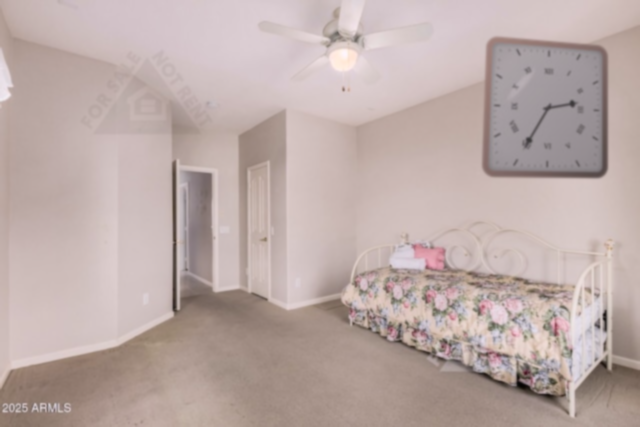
2:35
